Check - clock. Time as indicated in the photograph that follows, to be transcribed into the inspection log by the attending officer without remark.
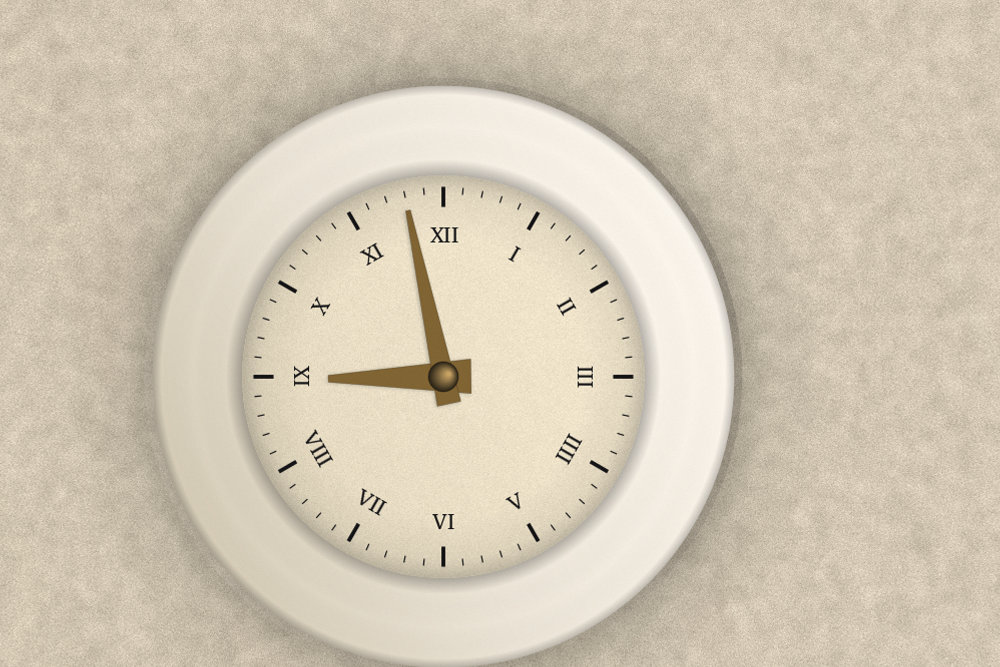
8:58
